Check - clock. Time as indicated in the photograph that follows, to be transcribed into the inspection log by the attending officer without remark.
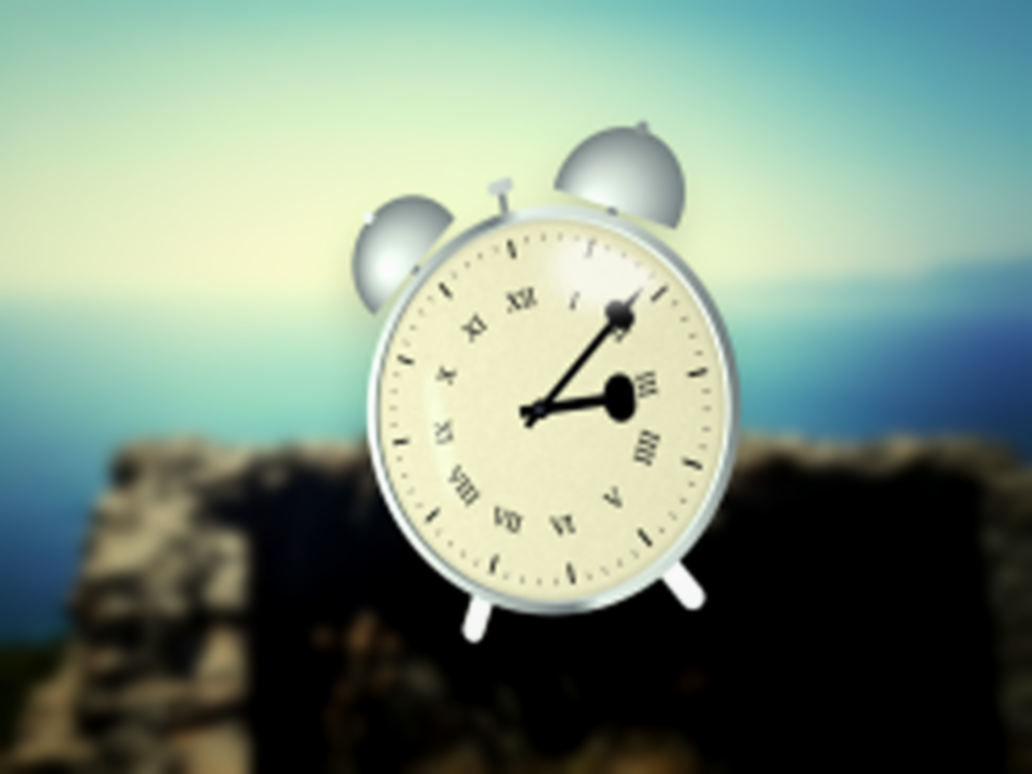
3:09
